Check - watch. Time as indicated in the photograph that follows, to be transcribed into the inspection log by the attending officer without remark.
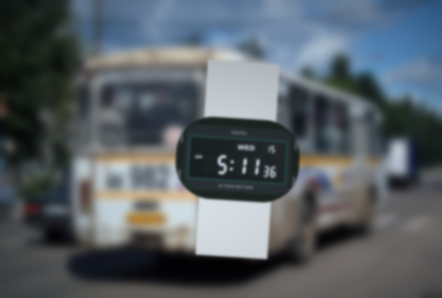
5:11
